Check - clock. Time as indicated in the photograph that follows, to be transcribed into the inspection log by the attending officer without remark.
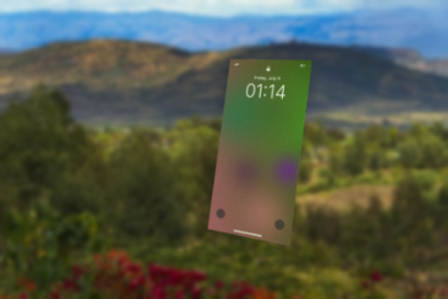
1:14
